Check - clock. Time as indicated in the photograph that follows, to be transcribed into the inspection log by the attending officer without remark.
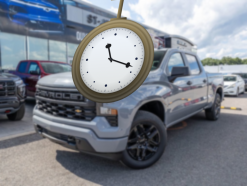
11:18
